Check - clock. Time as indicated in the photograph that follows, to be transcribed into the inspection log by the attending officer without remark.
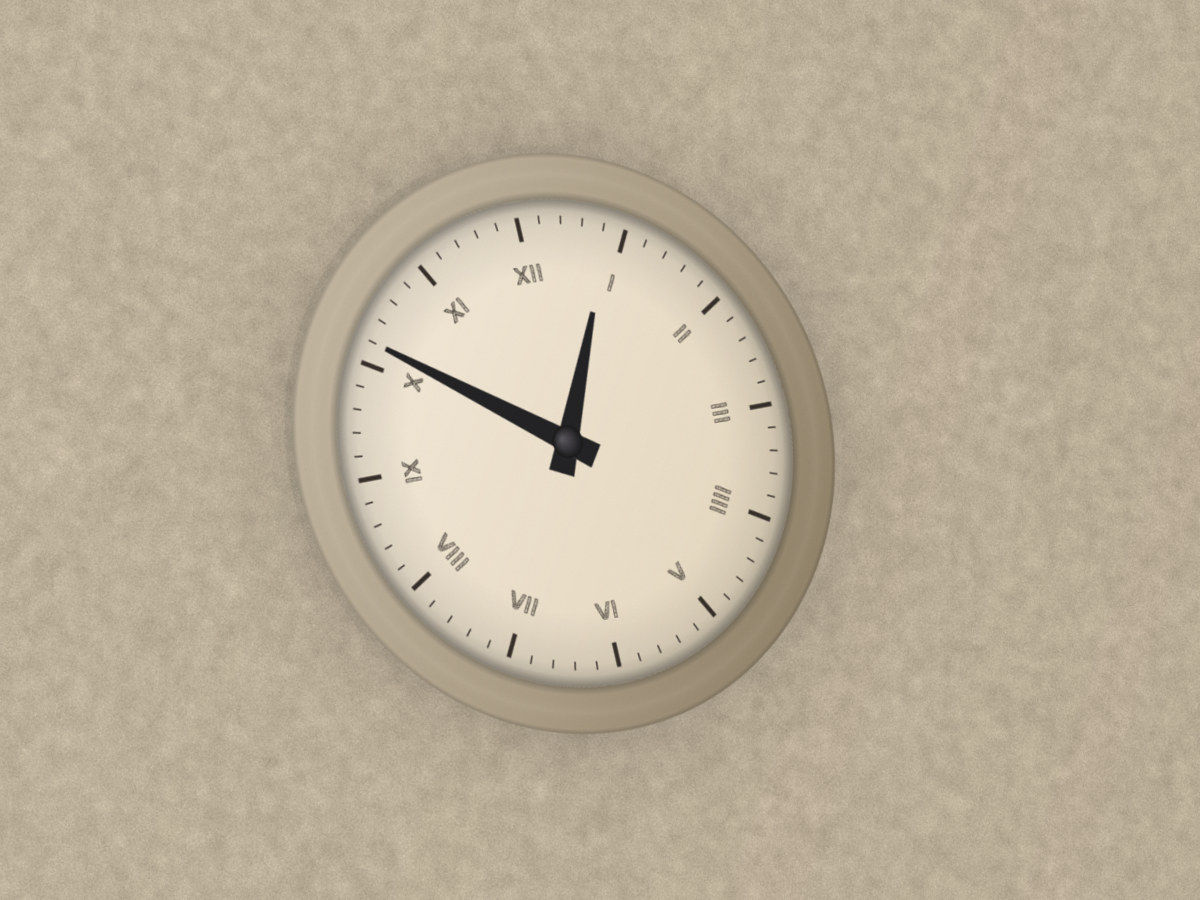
12:51
